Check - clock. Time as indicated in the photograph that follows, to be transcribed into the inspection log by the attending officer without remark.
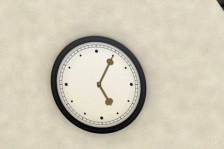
5:05
